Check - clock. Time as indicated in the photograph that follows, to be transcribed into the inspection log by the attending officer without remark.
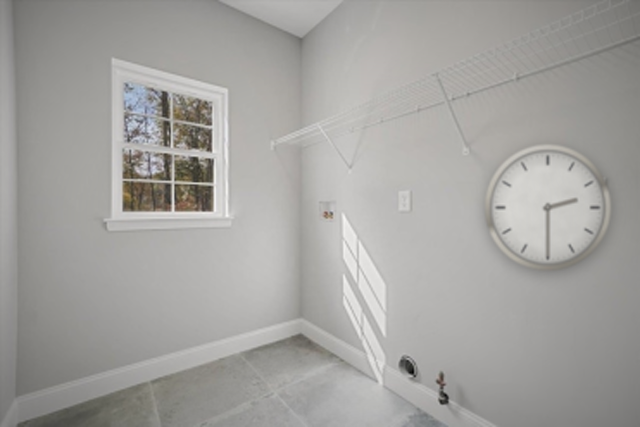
2:30
